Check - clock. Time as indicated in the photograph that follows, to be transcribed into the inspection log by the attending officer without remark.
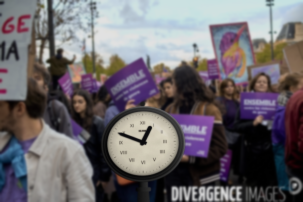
12:49
